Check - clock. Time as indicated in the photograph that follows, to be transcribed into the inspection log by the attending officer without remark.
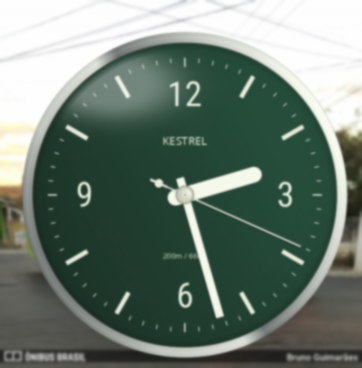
2:27:19
